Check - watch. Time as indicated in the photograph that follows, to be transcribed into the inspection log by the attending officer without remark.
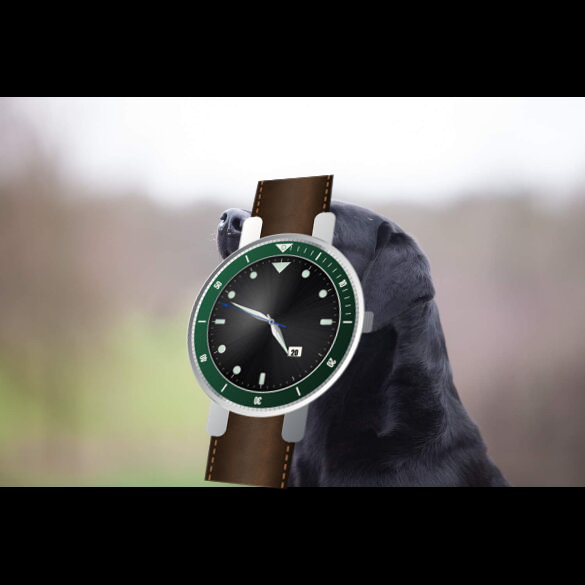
4:48:48
